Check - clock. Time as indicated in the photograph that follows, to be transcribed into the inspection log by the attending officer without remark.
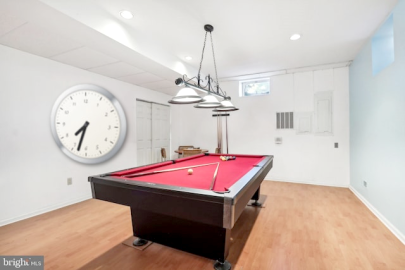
7:33
